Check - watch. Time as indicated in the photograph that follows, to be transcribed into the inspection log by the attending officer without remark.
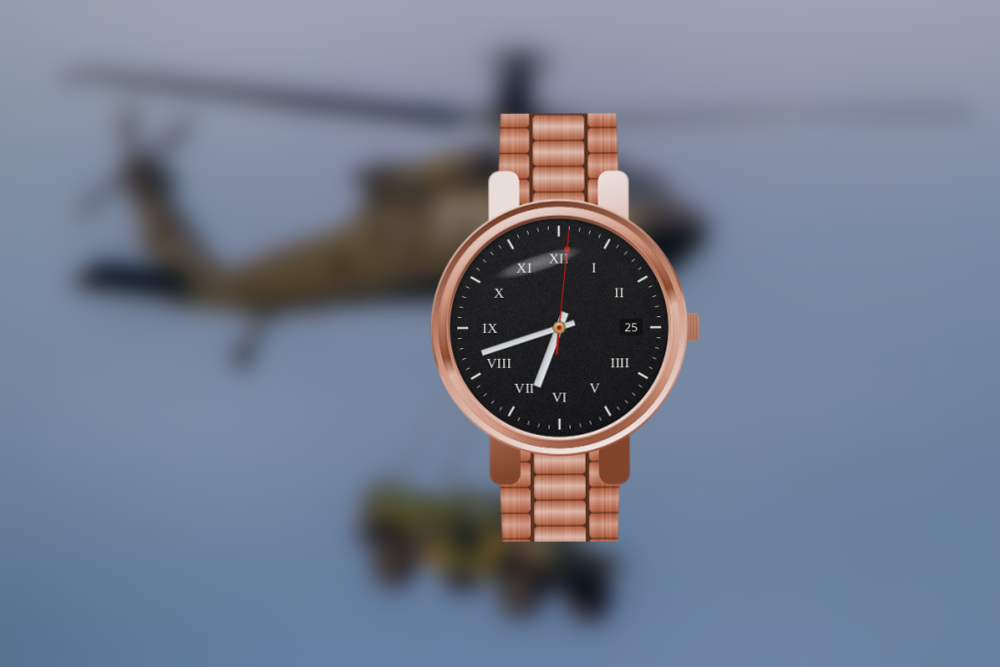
6:42:01
